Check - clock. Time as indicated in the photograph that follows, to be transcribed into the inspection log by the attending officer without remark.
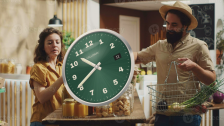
10:41
